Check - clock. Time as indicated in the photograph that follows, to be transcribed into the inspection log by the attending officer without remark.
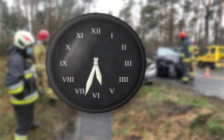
5:33
